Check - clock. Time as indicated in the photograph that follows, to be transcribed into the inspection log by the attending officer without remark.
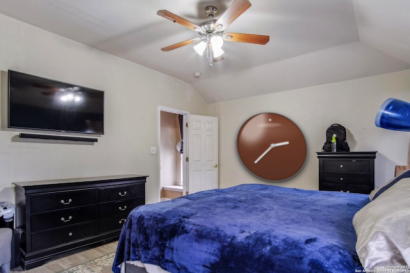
2:38
